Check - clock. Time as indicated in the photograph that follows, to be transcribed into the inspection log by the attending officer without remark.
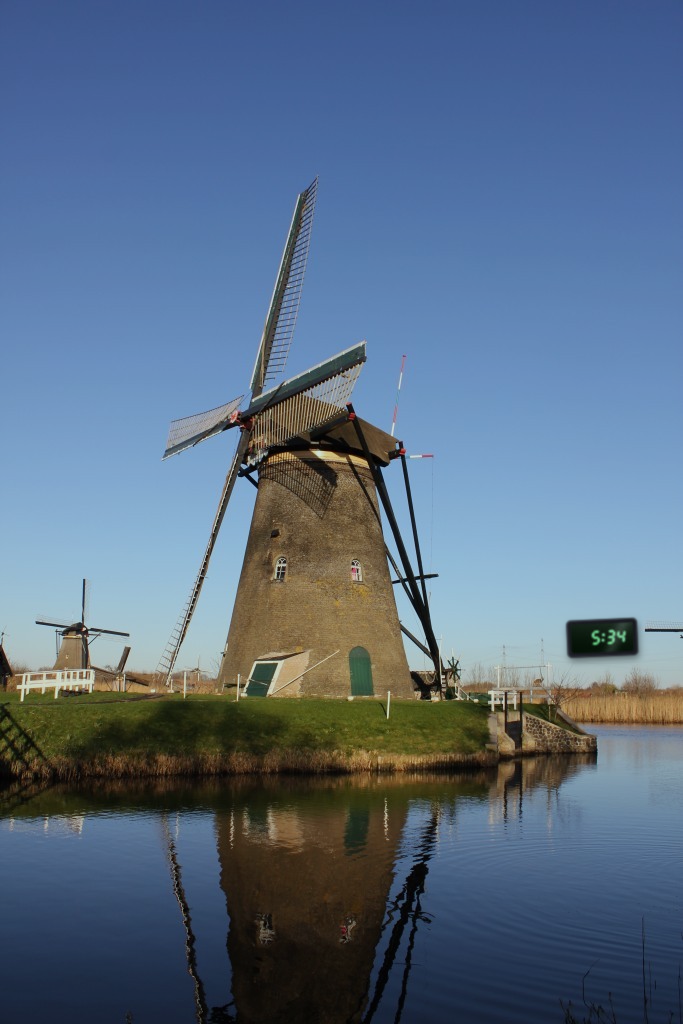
5:34
